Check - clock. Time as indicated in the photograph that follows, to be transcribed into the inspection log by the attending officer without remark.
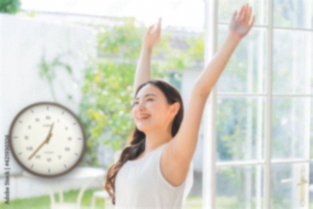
12:37
